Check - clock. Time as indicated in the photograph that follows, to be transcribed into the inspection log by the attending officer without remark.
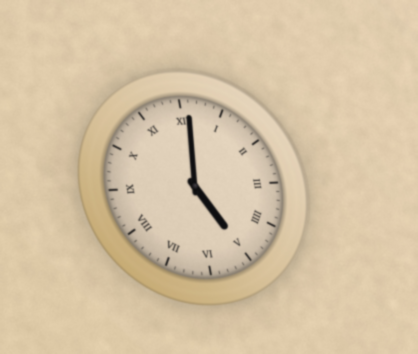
5:01
